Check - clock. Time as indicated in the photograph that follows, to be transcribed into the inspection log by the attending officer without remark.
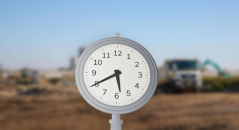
5:40
